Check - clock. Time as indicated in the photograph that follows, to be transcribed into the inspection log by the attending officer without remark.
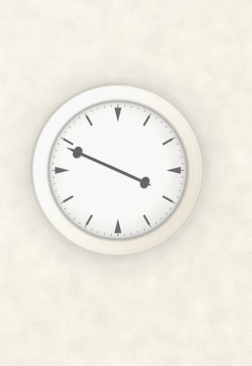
3:49
